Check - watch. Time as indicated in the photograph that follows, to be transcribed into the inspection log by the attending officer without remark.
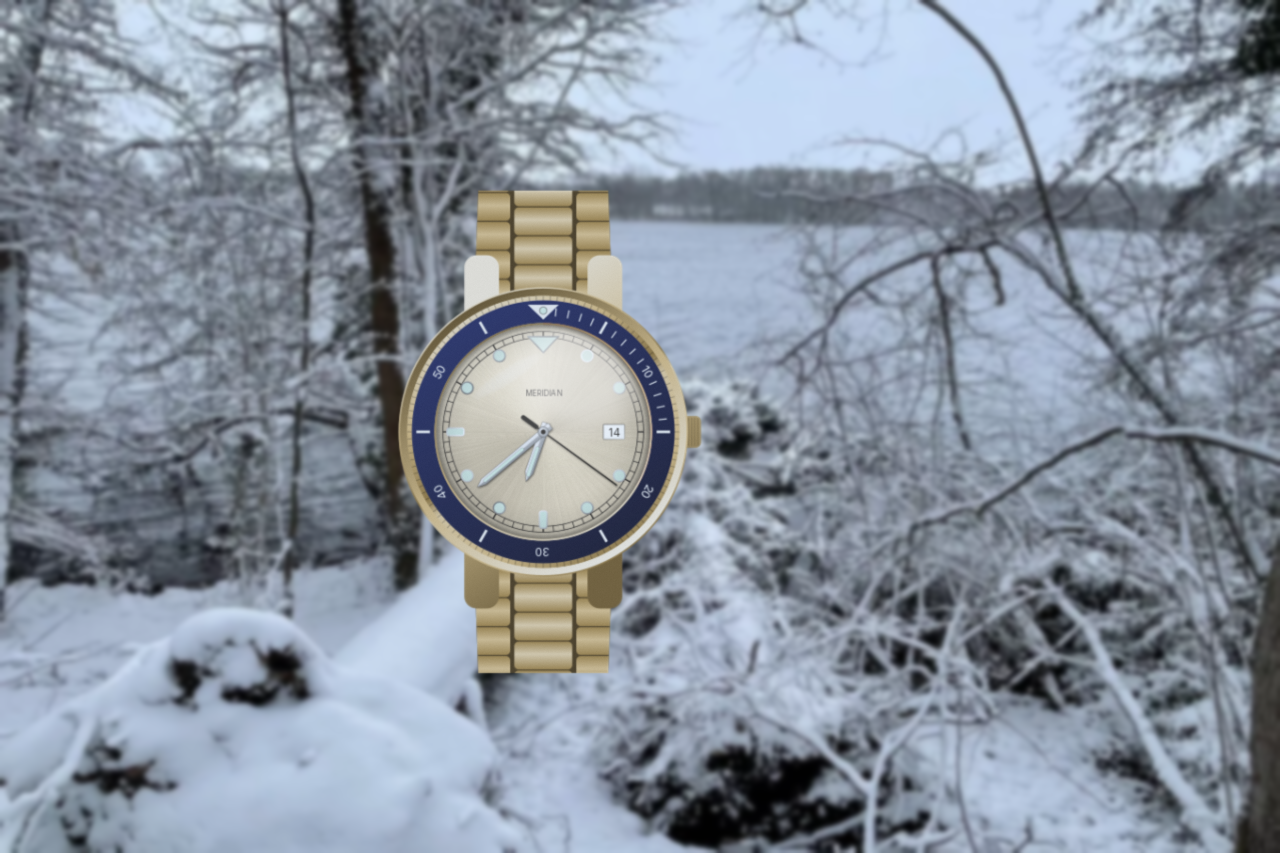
6:38:21
